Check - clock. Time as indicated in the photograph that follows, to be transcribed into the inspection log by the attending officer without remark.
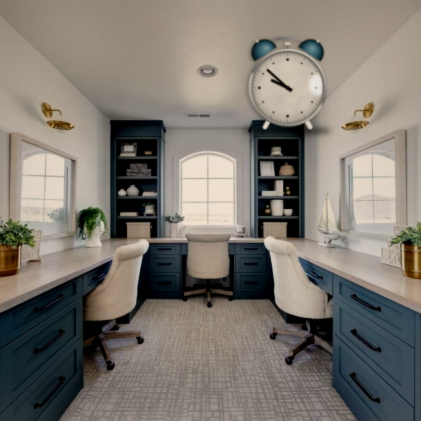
9:52
